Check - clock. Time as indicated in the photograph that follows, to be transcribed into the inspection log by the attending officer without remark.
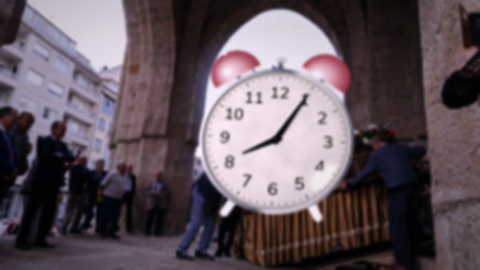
8:05
